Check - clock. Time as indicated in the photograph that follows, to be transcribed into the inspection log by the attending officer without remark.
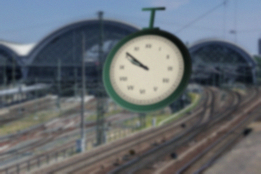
9:51
